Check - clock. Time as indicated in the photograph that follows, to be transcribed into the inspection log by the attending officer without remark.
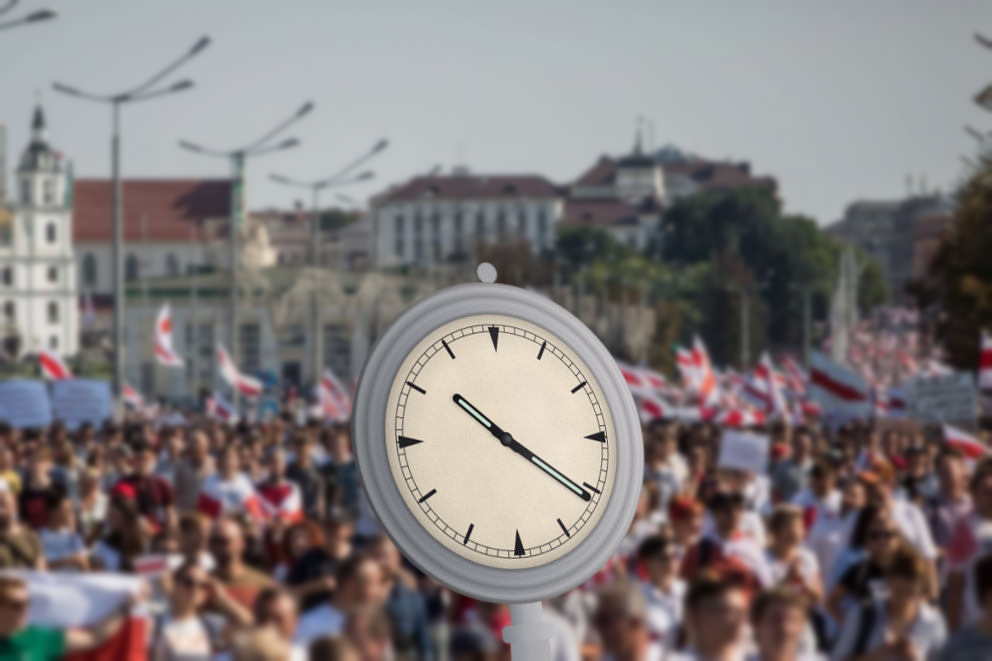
10:21
